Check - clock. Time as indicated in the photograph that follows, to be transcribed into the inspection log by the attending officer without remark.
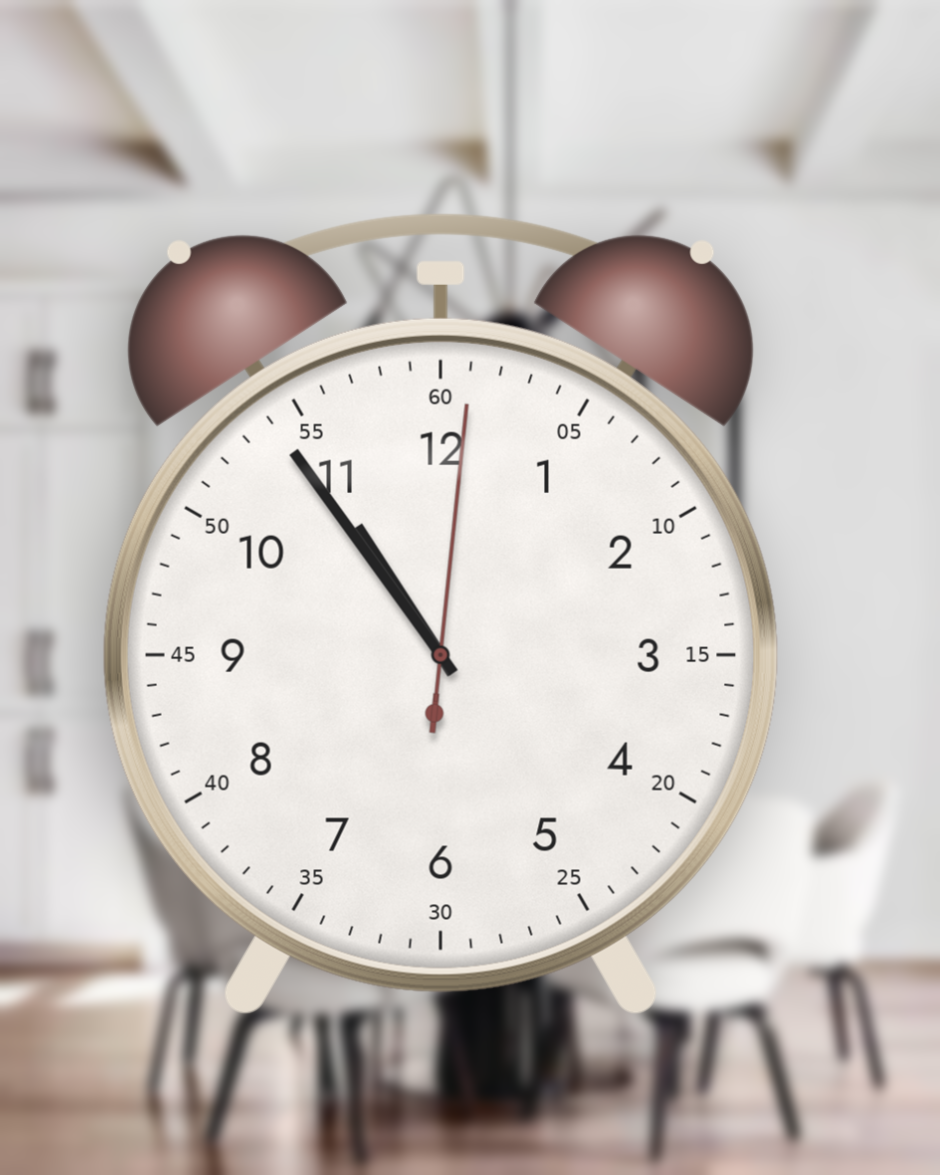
10:54:01
